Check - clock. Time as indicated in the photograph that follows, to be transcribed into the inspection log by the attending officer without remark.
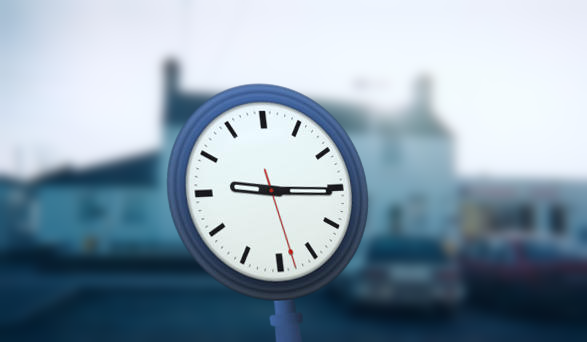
9:15:28
